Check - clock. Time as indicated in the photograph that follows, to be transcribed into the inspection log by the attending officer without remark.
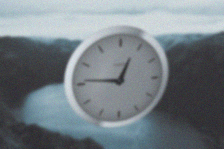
12:46
